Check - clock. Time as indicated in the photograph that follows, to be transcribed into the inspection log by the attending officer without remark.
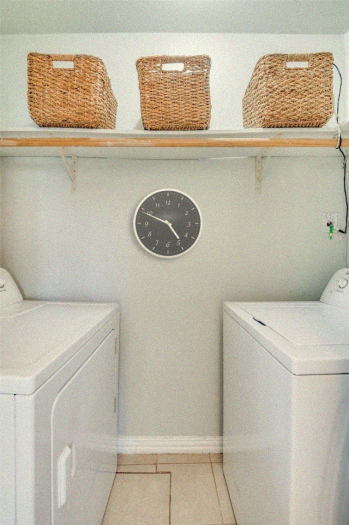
4:49
